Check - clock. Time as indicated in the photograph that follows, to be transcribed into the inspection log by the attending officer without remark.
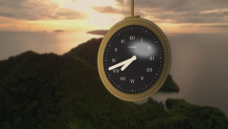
7:42
